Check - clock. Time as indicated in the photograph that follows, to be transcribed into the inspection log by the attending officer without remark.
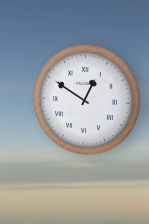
12:50
